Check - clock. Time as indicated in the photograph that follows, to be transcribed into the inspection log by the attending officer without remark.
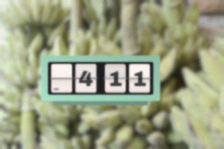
4:11
